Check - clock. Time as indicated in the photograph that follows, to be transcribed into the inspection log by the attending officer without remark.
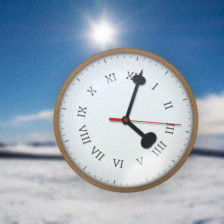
4:01:14
